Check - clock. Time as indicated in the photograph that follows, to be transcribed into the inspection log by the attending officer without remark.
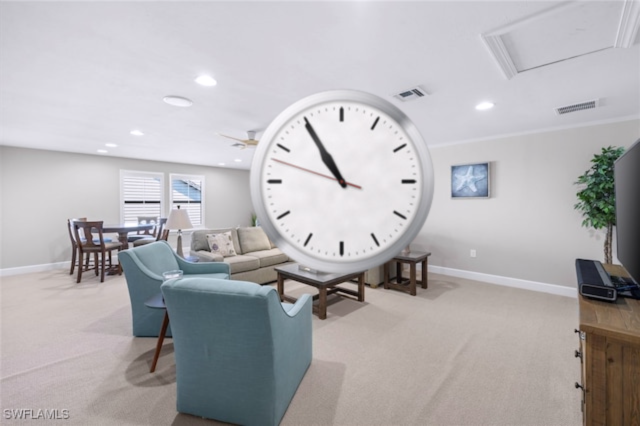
10:54:48
